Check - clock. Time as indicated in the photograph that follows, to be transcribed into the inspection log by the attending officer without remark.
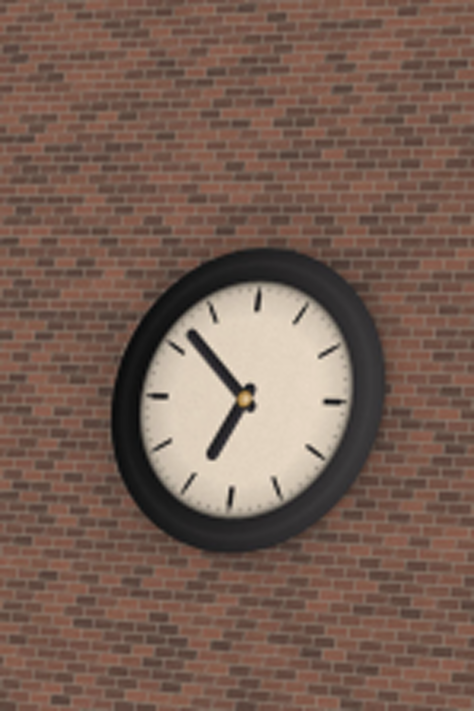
6:52
